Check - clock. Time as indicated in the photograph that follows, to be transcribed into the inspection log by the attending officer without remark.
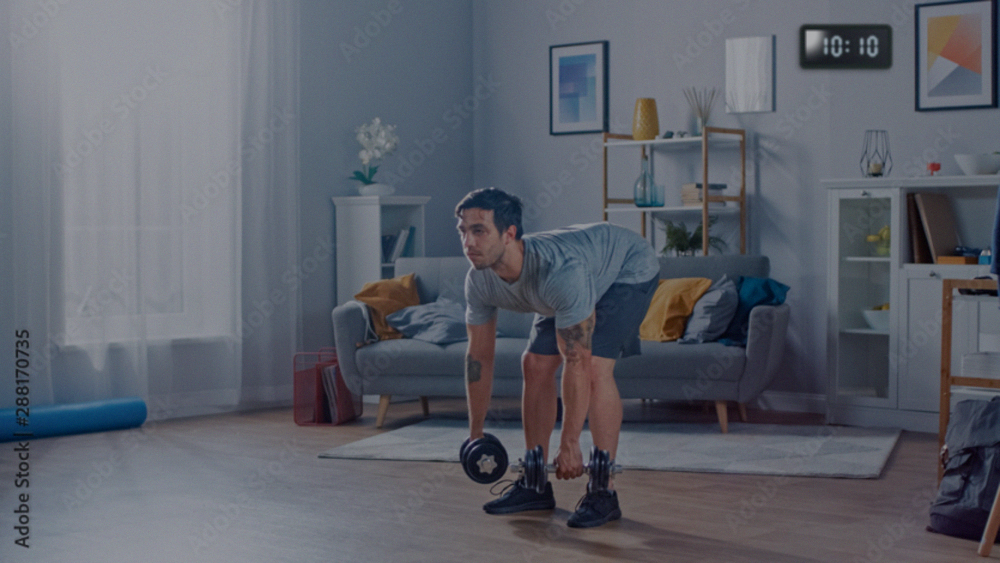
10:10
